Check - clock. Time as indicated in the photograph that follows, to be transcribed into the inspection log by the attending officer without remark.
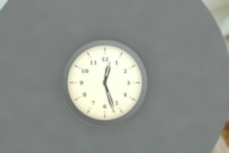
12:27
